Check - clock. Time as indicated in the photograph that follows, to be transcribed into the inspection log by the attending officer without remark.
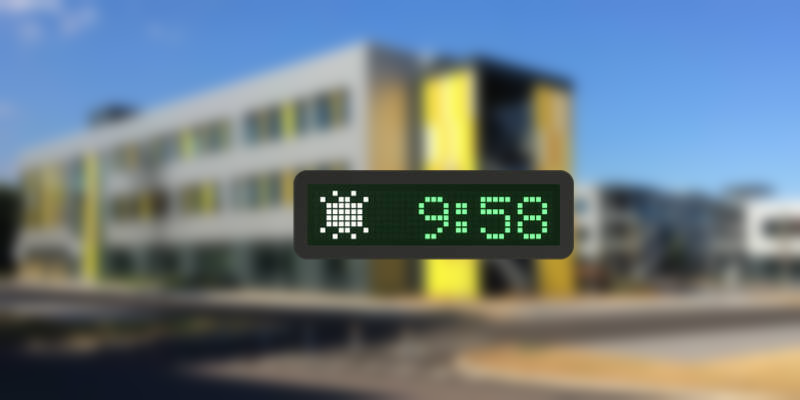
9:58
